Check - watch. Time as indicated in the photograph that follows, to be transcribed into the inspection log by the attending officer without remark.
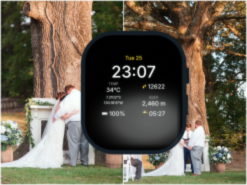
23:07
